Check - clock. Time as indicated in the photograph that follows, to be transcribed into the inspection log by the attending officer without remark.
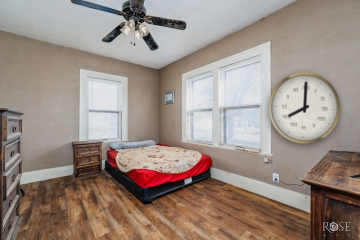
8:00
